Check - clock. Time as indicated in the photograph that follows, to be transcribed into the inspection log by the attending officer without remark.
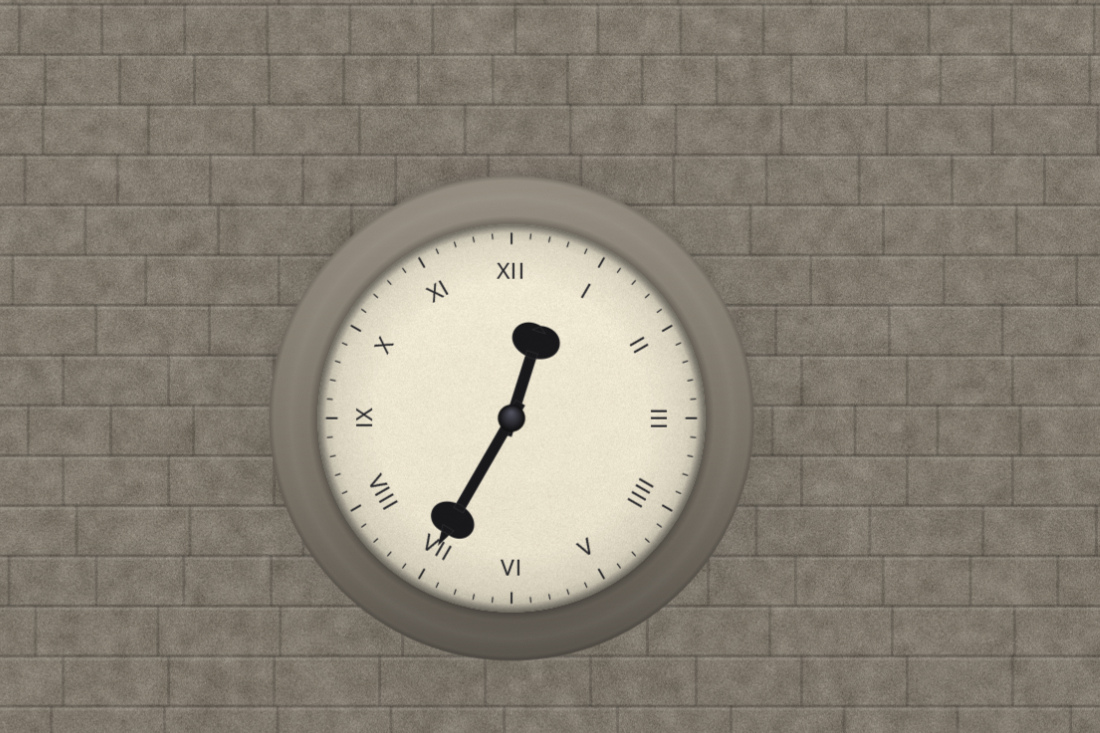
12:35
